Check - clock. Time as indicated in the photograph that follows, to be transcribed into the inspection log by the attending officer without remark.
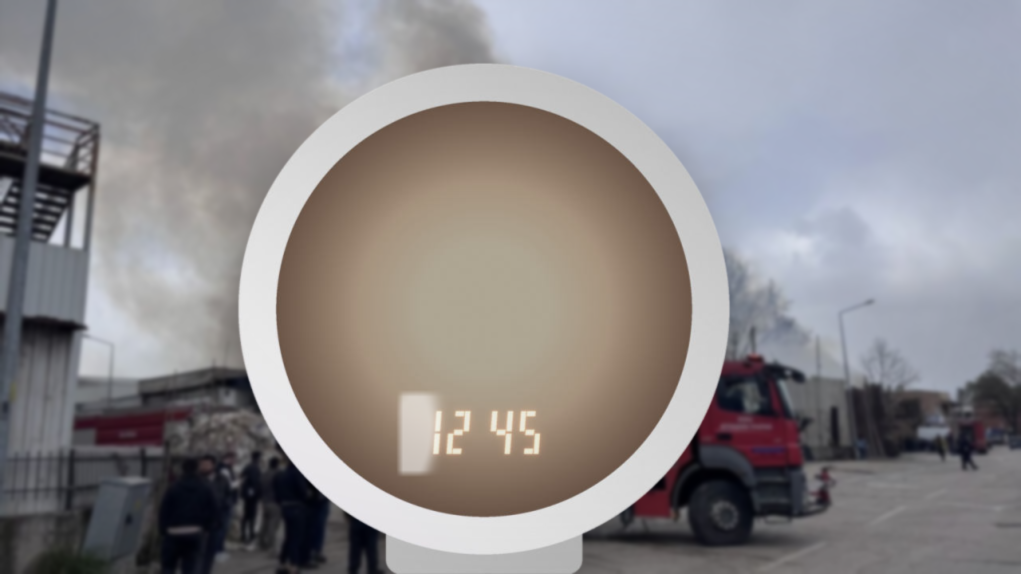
12:45
